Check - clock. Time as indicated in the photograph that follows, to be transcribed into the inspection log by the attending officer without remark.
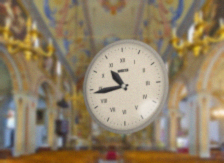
10:44
